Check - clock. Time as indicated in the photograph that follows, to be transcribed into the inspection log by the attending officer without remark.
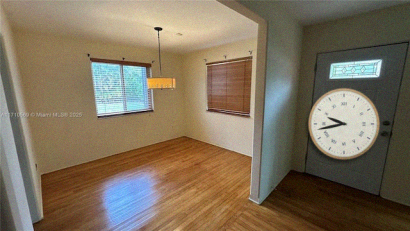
9:43
